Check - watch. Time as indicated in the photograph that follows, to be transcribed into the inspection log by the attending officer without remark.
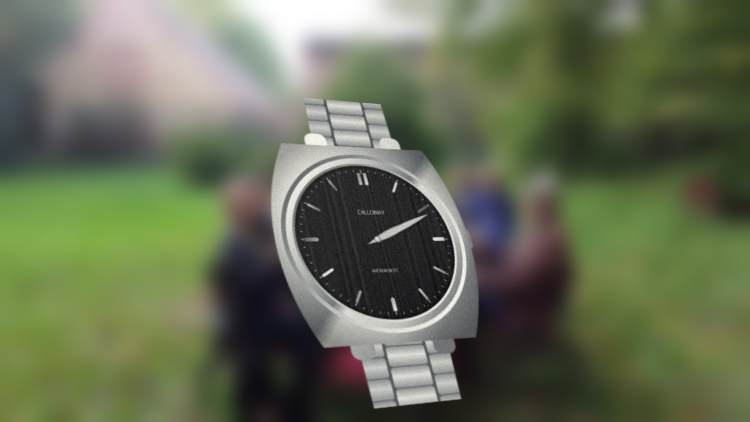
2:11
